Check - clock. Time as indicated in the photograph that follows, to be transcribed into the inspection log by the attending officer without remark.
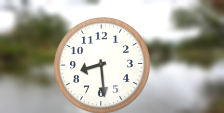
8:29
